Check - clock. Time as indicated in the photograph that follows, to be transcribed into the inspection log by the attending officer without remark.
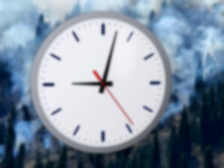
9:02:24
